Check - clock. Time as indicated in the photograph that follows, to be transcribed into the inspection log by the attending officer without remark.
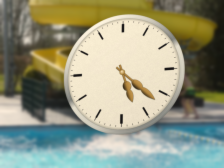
5:22
